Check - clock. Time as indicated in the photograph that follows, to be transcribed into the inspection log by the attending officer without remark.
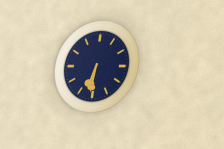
6:31
